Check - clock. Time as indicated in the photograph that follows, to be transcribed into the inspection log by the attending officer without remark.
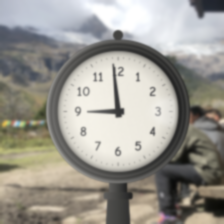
8:59
